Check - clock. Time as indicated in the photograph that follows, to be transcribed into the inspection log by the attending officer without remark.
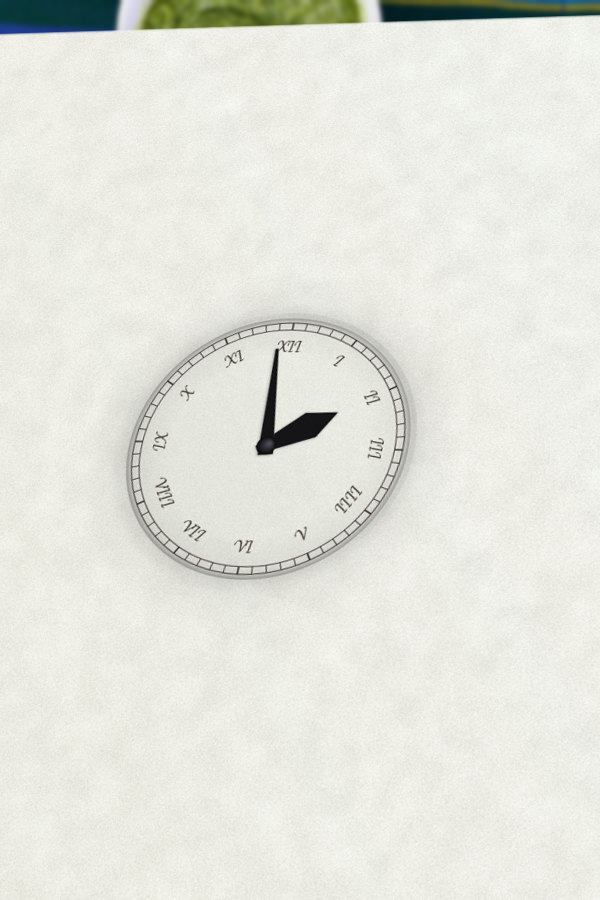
1:59
